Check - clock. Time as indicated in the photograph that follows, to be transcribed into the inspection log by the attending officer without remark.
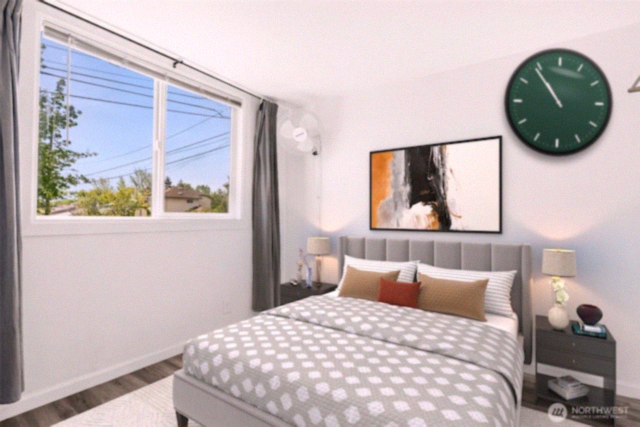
10:54
